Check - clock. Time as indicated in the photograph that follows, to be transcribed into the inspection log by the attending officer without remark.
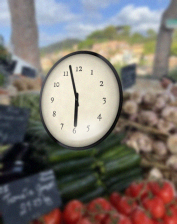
5:57
